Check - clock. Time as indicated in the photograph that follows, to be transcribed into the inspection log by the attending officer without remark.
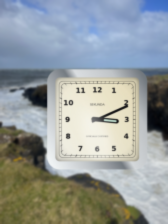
3:11
